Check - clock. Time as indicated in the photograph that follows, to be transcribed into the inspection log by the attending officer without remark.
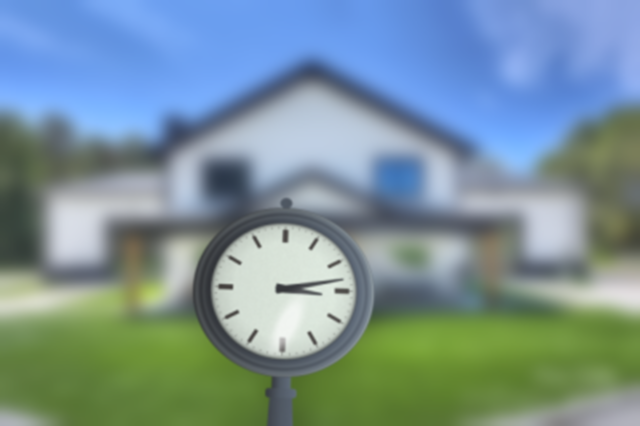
3:13
